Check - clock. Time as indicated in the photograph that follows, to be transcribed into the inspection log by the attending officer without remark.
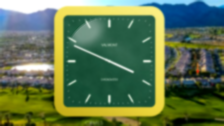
3:49
